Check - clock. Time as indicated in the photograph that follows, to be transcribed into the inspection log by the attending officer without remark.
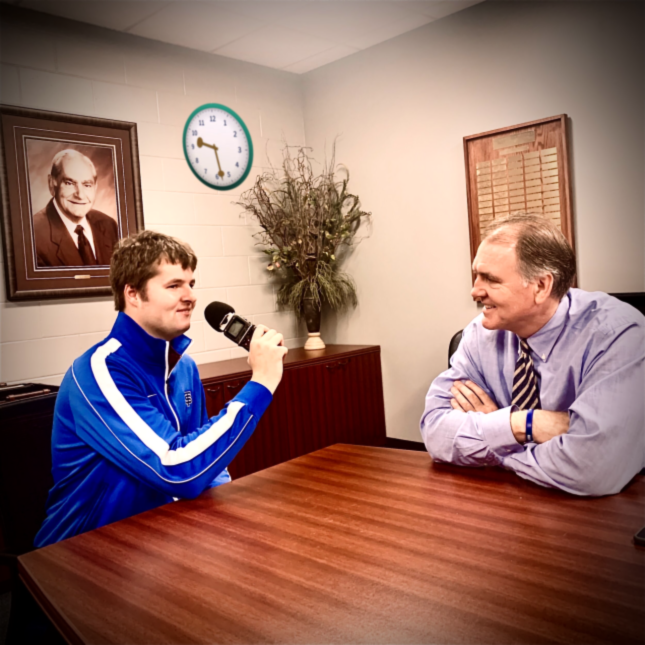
9:28
